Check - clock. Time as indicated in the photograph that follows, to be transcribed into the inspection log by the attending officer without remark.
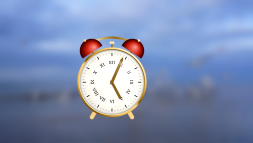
5:04
